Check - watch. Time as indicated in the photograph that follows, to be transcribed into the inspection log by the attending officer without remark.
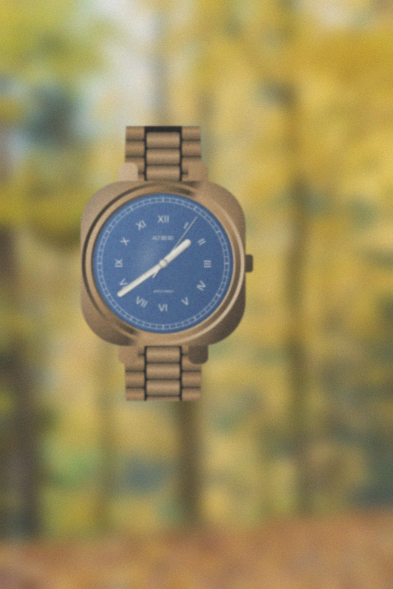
1:39:06
